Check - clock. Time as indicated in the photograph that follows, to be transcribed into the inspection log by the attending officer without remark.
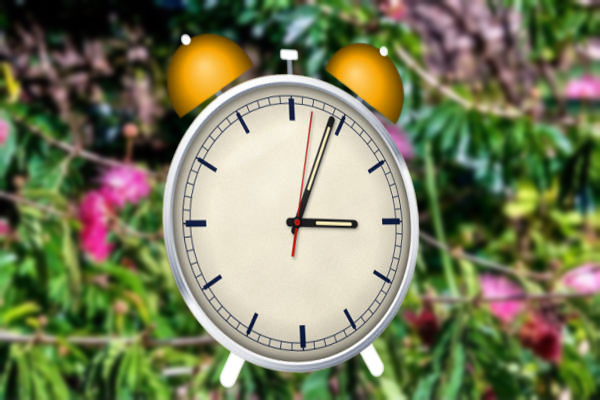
3:04:02
